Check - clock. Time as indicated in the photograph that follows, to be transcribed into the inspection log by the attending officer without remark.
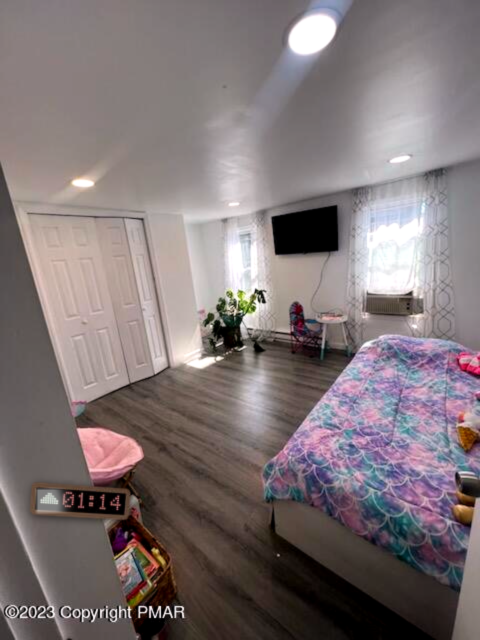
1:14
